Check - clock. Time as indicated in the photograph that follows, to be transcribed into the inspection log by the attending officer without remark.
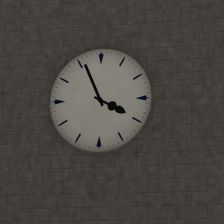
3:56
